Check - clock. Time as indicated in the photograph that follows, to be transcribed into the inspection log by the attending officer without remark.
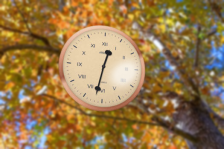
12:32
